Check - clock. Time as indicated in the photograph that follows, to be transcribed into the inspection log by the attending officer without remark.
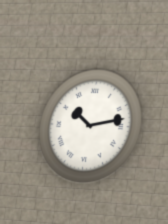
10:13
